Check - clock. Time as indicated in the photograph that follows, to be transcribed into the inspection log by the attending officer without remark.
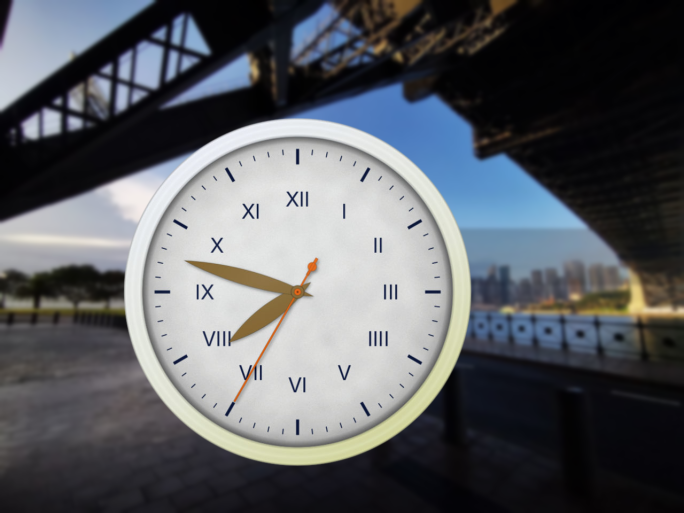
7:47:35
